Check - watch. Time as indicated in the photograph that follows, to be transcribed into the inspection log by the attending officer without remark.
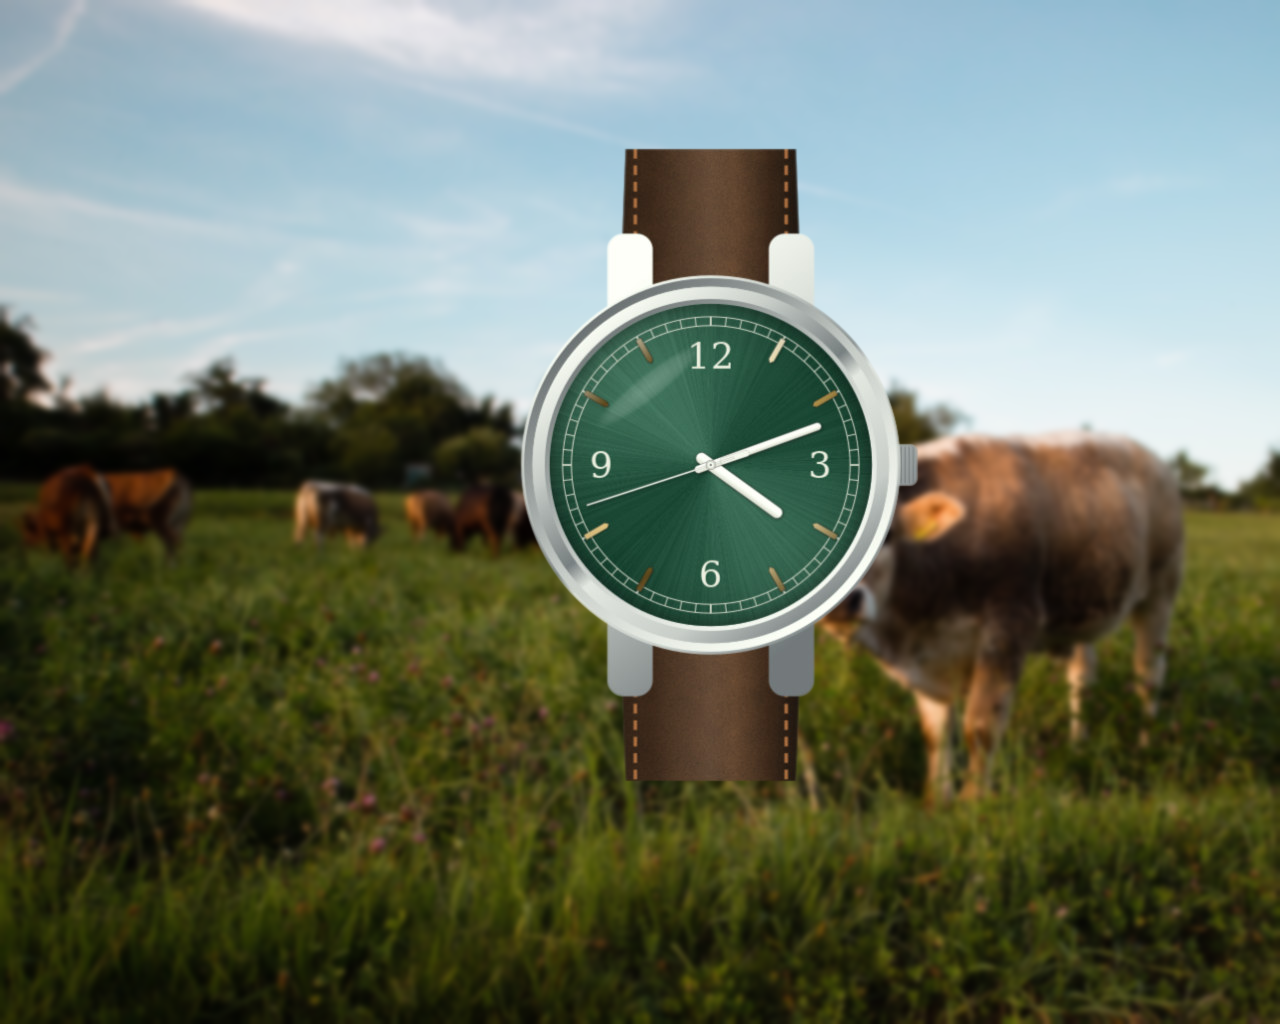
4:11:42
